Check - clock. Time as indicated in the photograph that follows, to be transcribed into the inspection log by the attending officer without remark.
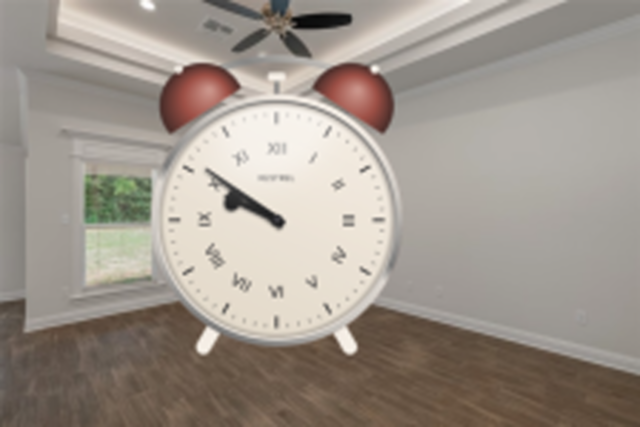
9:51
